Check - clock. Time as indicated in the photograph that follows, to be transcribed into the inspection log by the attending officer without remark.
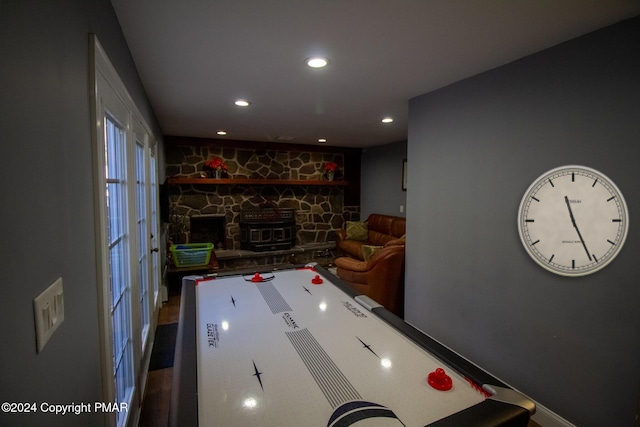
11:26
